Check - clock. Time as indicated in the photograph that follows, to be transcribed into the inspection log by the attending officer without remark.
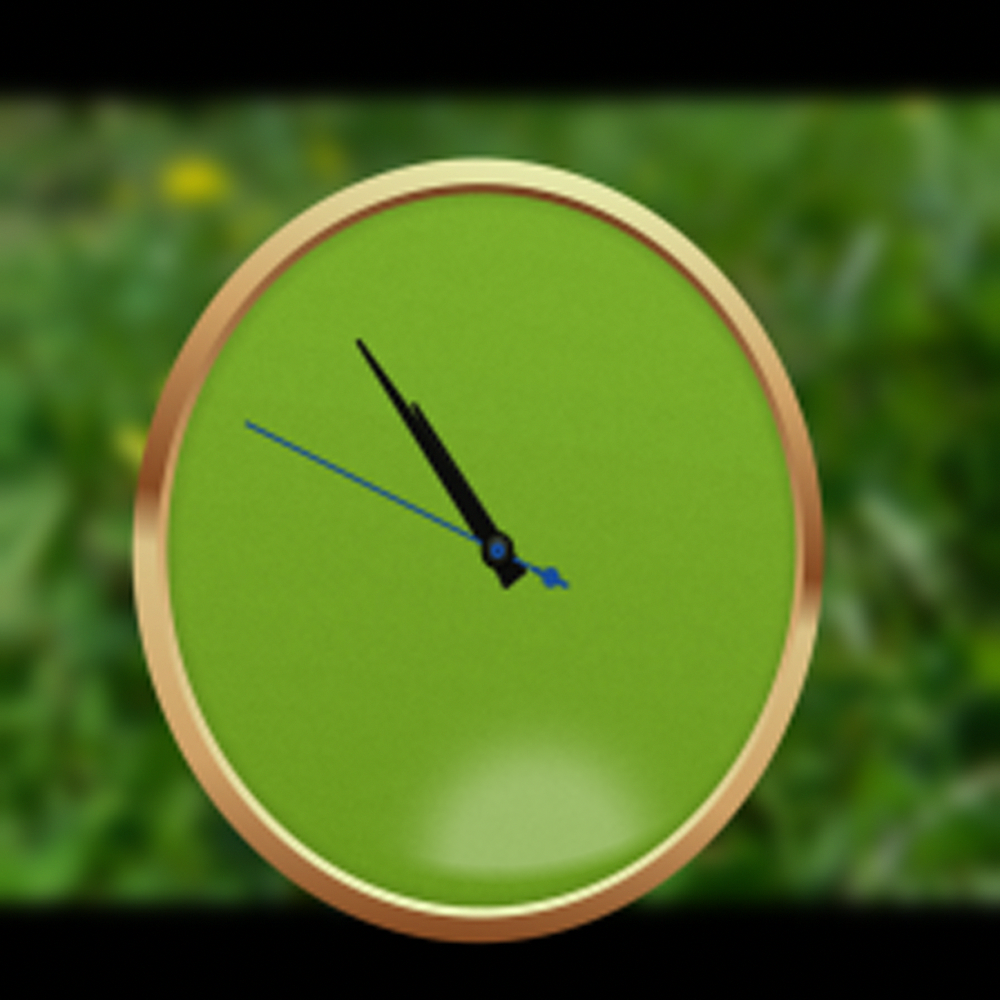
10:53:49
